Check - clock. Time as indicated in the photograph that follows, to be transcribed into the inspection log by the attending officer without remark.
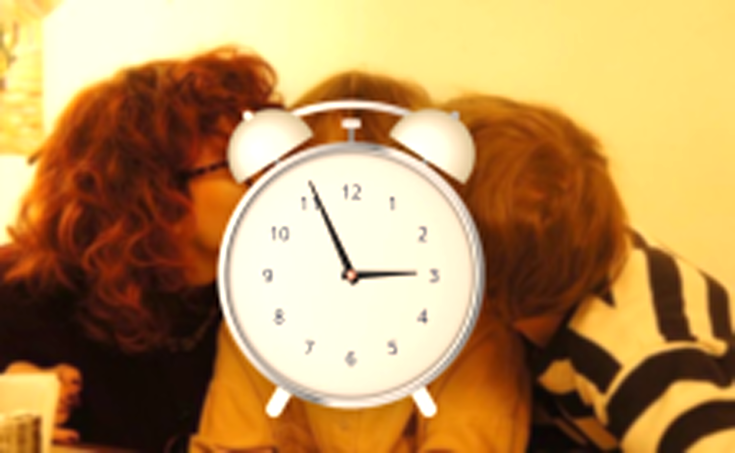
2:56
